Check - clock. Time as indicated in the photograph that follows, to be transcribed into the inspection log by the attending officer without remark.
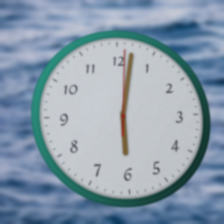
6:02:01
